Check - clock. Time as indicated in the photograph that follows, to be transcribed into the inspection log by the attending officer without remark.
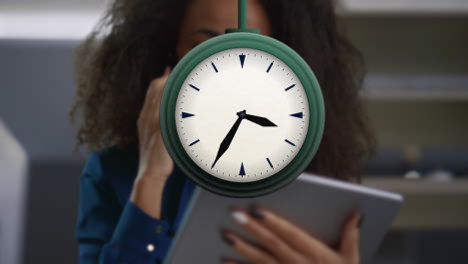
3:35
